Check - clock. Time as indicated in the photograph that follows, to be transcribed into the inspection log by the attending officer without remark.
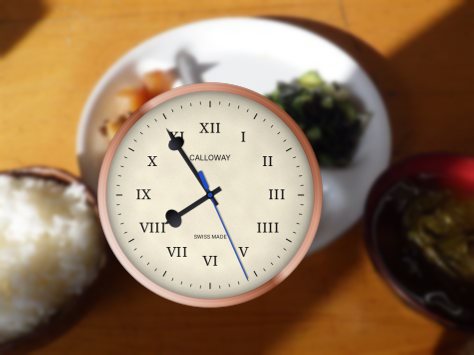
7:54:26
